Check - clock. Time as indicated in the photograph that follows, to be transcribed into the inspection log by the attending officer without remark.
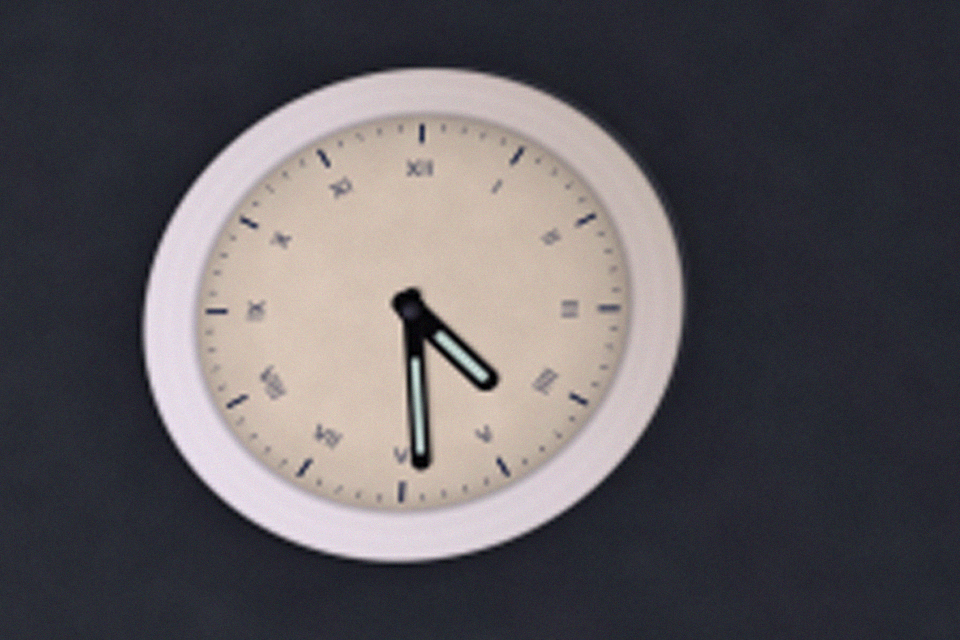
4:29
